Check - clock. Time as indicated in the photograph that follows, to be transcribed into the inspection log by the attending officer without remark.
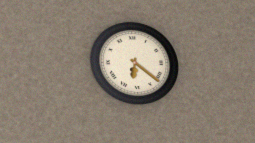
6:22
